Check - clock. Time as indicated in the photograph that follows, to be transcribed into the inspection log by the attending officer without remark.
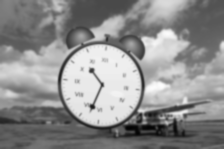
10:33
